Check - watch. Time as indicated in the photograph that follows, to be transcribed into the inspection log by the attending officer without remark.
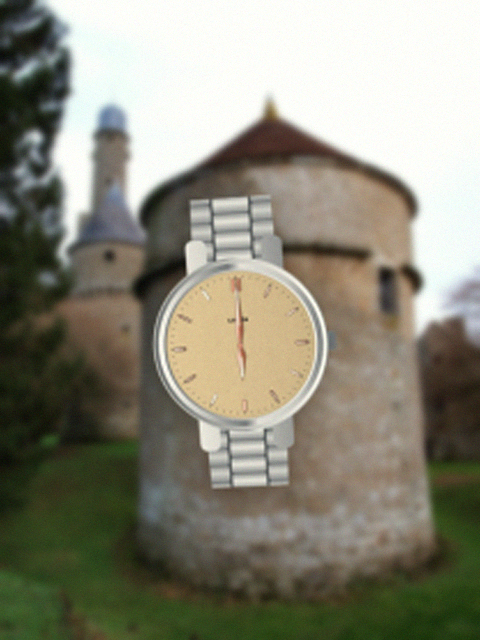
6:00
